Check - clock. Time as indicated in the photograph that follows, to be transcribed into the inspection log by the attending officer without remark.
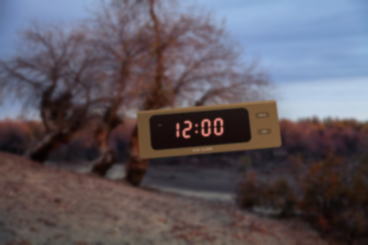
12:00
